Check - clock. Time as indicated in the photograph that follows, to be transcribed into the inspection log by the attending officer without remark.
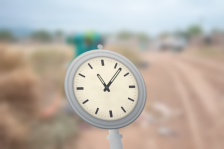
11:07
